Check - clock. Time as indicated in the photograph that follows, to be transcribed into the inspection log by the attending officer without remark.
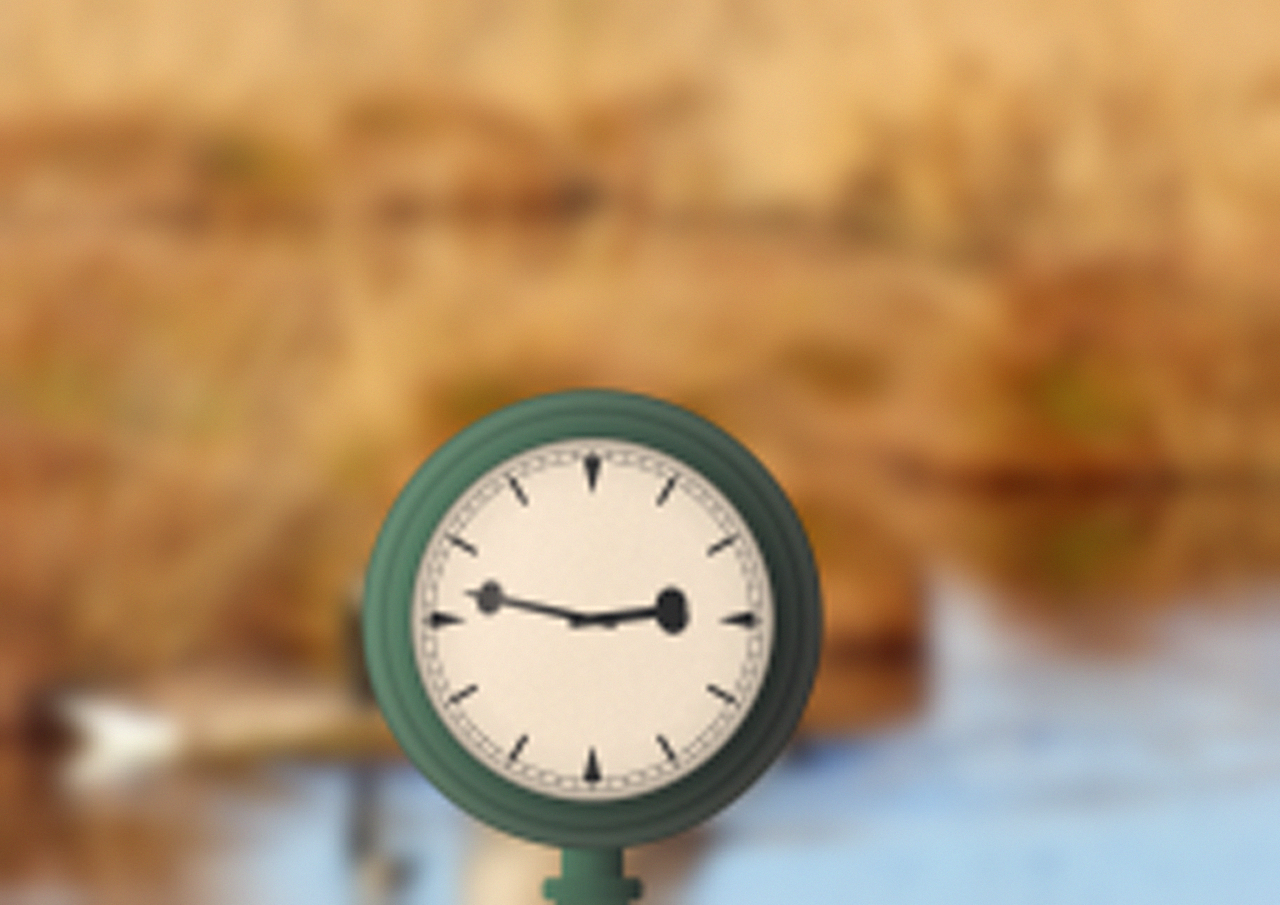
2:47
